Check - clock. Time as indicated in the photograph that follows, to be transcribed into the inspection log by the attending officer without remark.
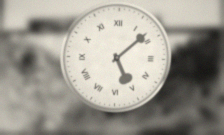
5:08
